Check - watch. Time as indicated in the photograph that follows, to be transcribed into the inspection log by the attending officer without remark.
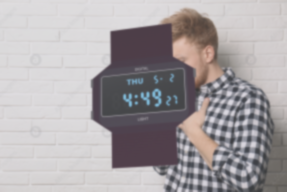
4:49
